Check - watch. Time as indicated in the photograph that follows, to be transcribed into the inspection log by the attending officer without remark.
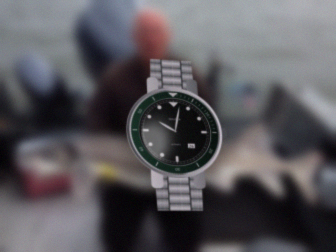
10:02
